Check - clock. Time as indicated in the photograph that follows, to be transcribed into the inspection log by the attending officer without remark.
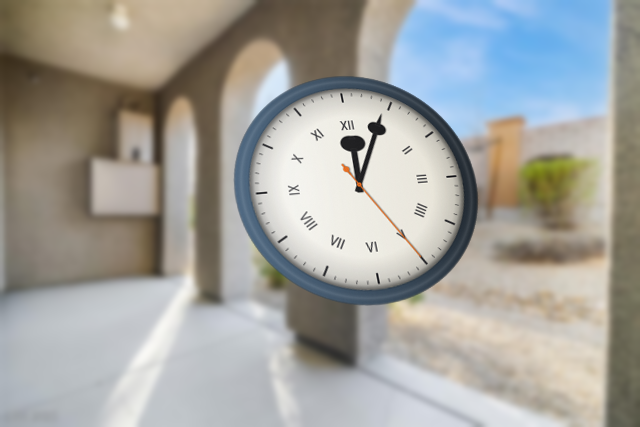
12:04:25
